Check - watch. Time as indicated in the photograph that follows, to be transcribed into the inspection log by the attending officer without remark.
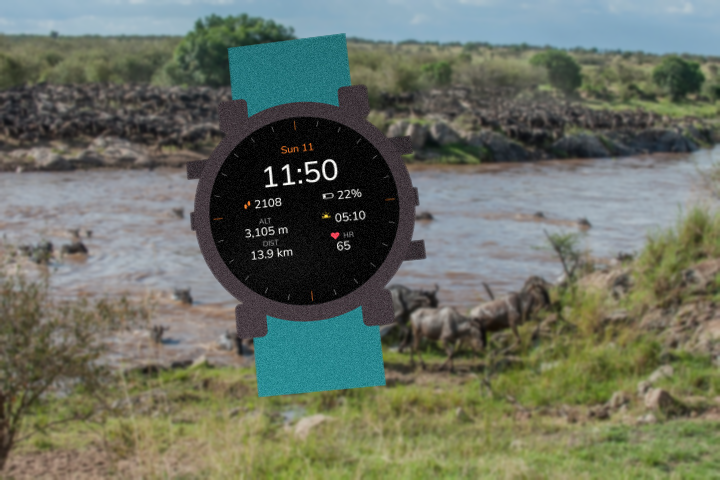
11:50
